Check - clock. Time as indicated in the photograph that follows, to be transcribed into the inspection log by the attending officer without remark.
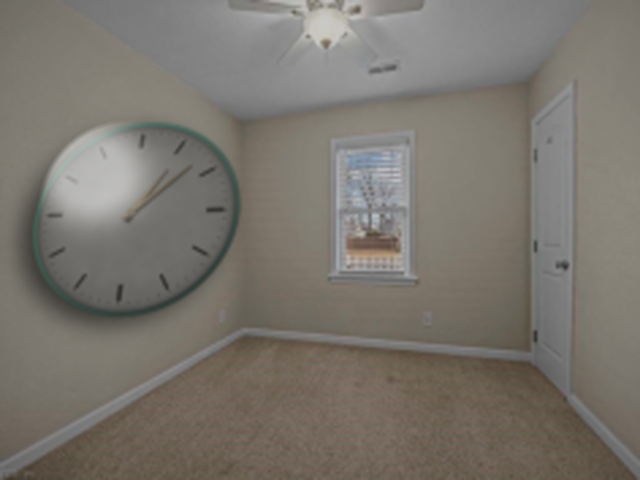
1:08
